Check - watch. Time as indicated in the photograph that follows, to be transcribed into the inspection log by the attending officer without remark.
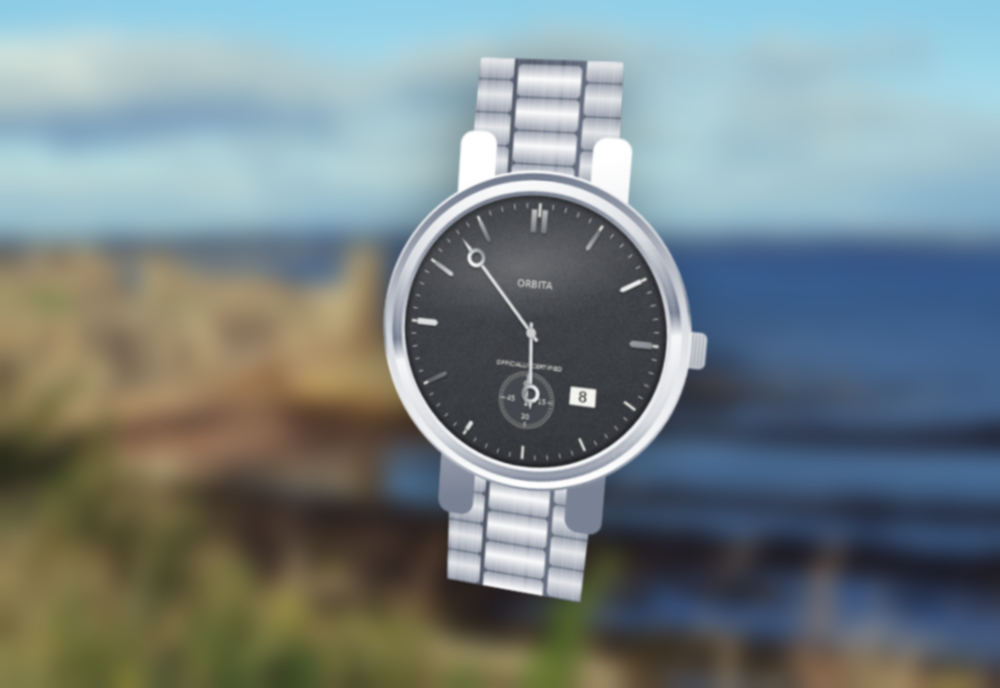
5:53
